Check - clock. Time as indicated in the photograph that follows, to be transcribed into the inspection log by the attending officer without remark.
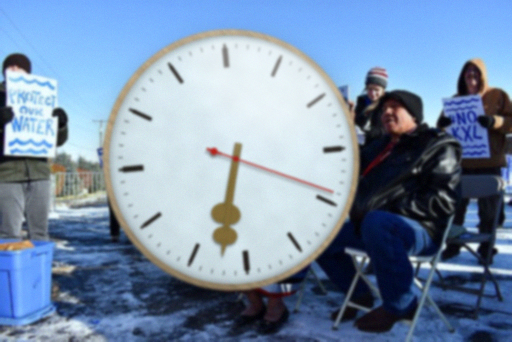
6:32:19
